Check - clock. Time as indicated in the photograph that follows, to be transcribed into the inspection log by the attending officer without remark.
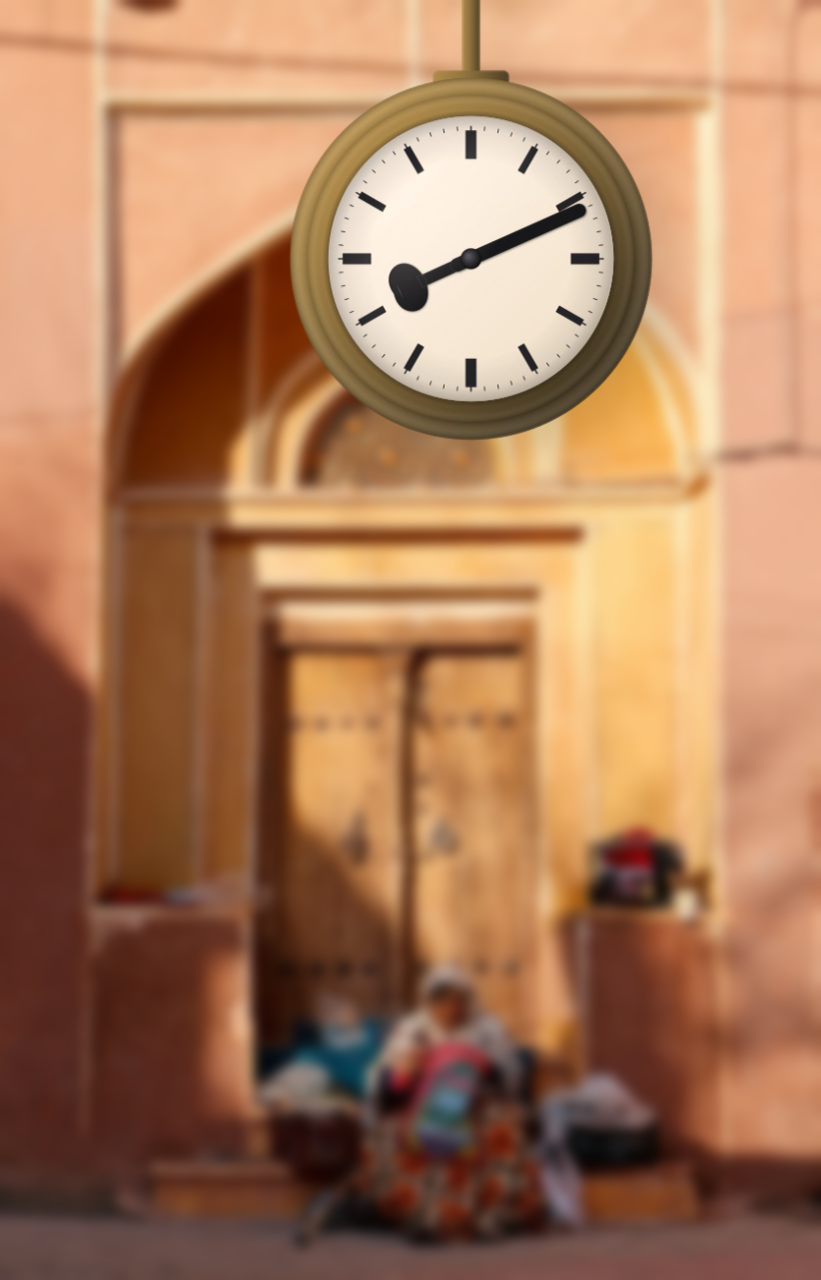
8:11
